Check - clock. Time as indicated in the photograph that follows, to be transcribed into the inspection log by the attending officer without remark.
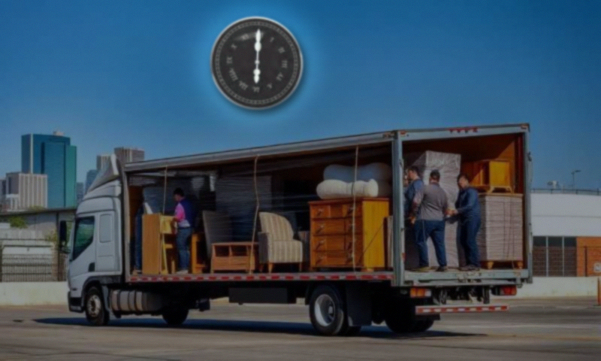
6:00
